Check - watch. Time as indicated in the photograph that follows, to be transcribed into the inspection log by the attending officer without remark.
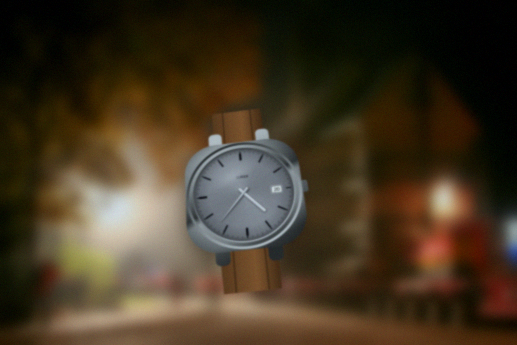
4:37
